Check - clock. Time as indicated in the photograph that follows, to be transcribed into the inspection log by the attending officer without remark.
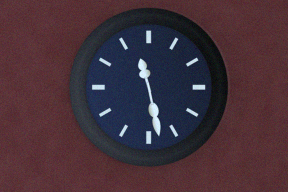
11:28
